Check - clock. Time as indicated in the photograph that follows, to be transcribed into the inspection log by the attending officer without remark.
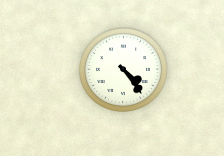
4:24
